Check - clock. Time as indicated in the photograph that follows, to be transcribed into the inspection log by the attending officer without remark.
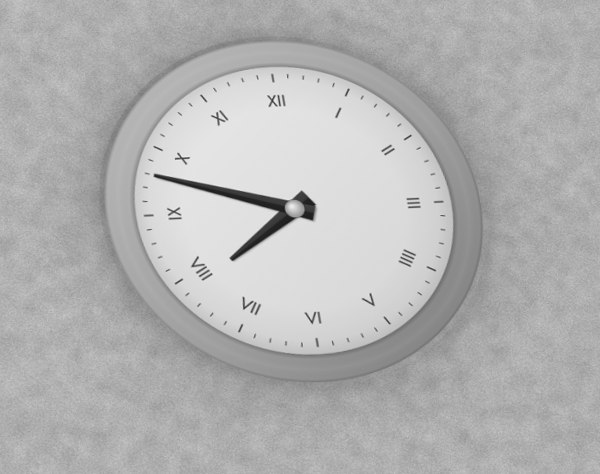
7:48
